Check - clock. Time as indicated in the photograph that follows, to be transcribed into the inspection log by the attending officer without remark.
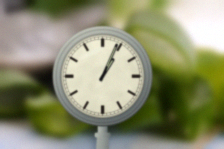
1:04
